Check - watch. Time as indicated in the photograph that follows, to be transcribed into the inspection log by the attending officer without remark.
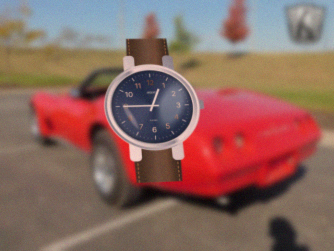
12:45
